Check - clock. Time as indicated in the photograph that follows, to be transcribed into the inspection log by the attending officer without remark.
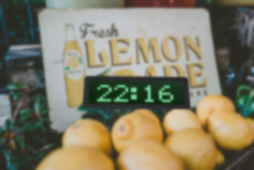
22:16
